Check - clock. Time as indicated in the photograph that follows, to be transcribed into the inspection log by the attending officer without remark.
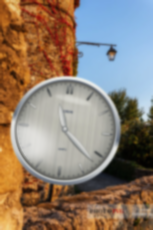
11:22
